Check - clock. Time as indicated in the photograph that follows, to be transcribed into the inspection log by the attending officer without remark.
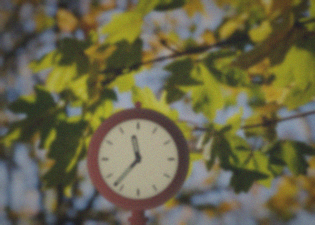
11:37
